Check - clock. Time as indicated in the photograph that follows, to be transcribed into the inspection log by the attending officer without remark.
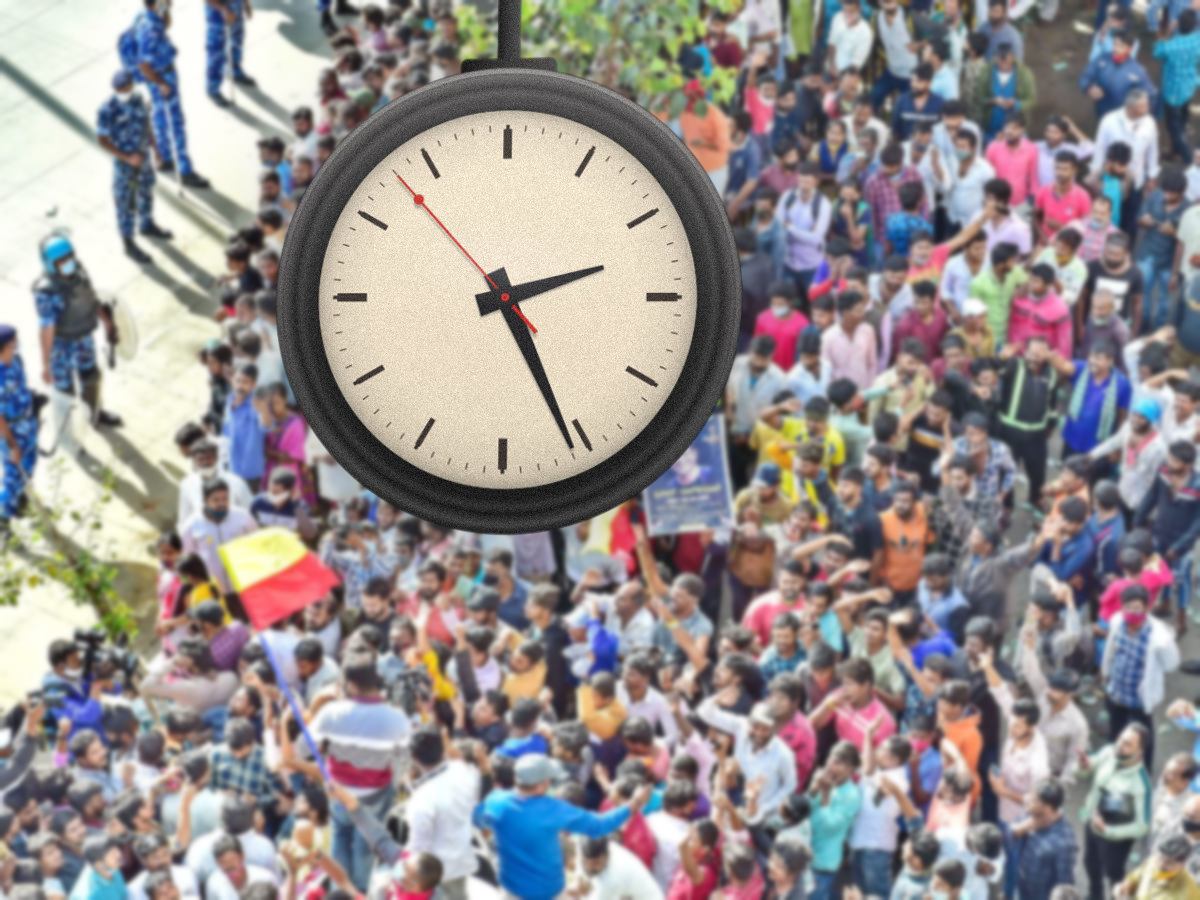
2:25:53
